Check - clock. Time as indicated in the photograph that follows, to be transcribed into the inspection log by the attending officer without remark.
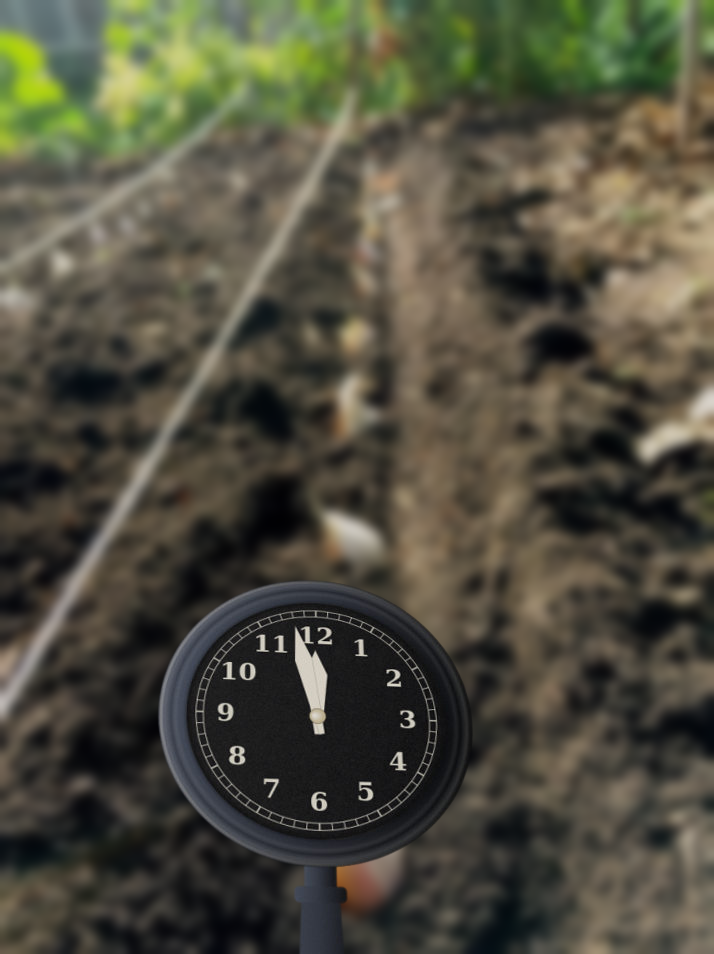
11:58
